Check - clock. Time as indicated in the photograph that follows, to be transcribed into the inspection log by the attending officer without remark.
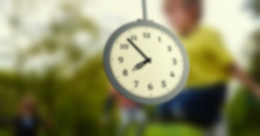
7:53
